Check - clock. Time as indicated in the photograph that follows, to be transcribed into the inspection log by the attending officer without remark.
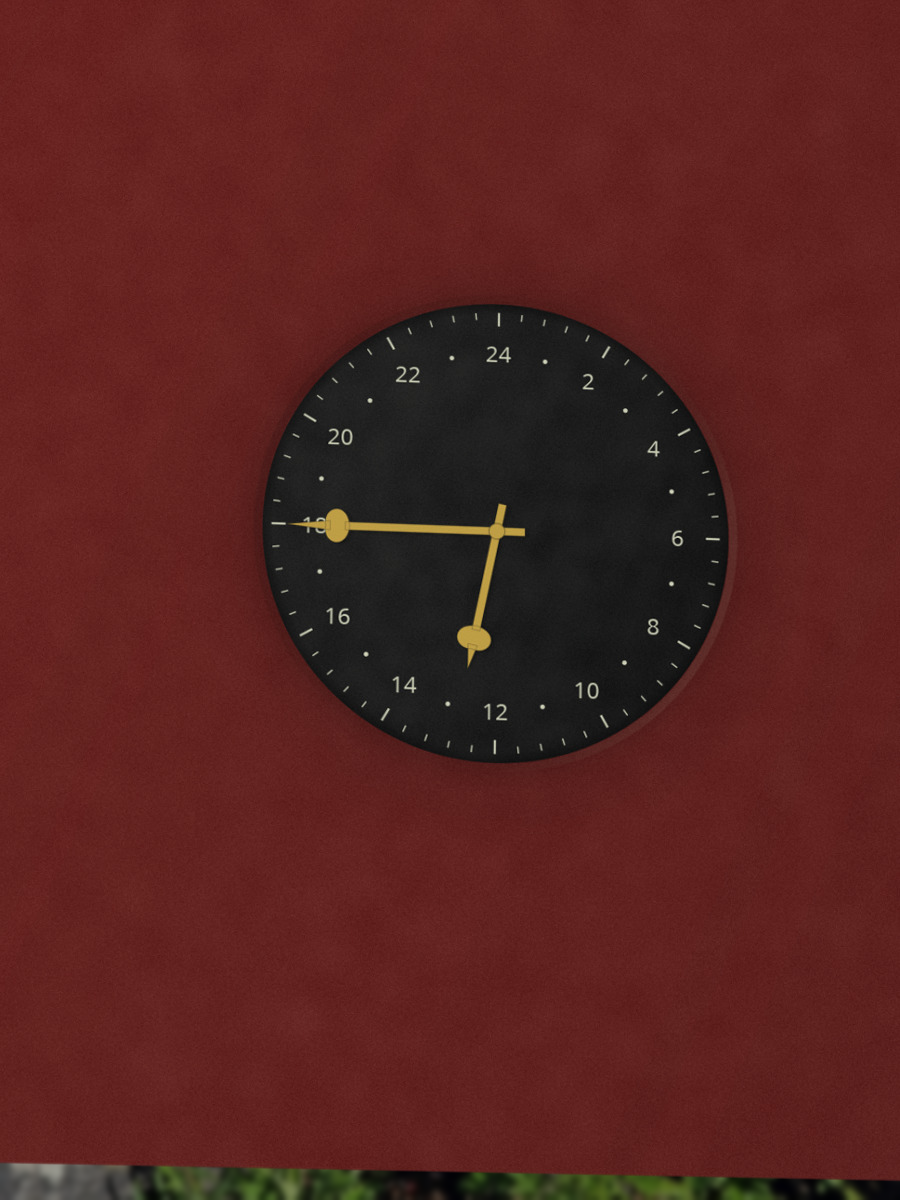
12:45
